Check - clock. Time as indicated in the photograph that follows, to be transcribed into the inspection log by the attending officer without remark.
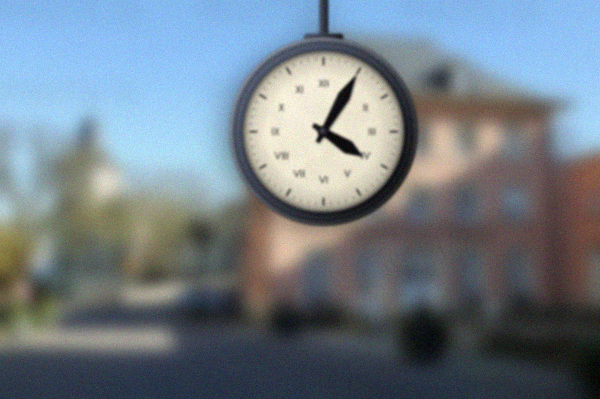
4:05
